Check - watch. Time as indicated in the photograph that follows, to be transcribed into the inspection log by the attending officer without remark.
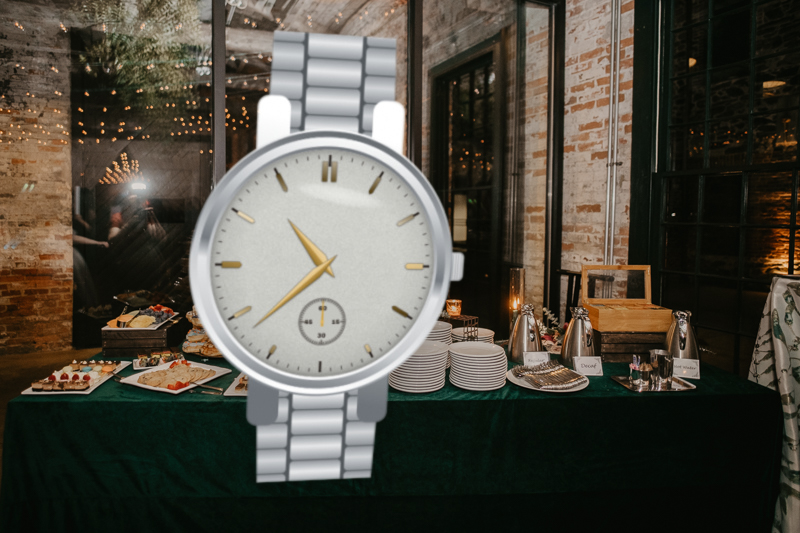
10:38
